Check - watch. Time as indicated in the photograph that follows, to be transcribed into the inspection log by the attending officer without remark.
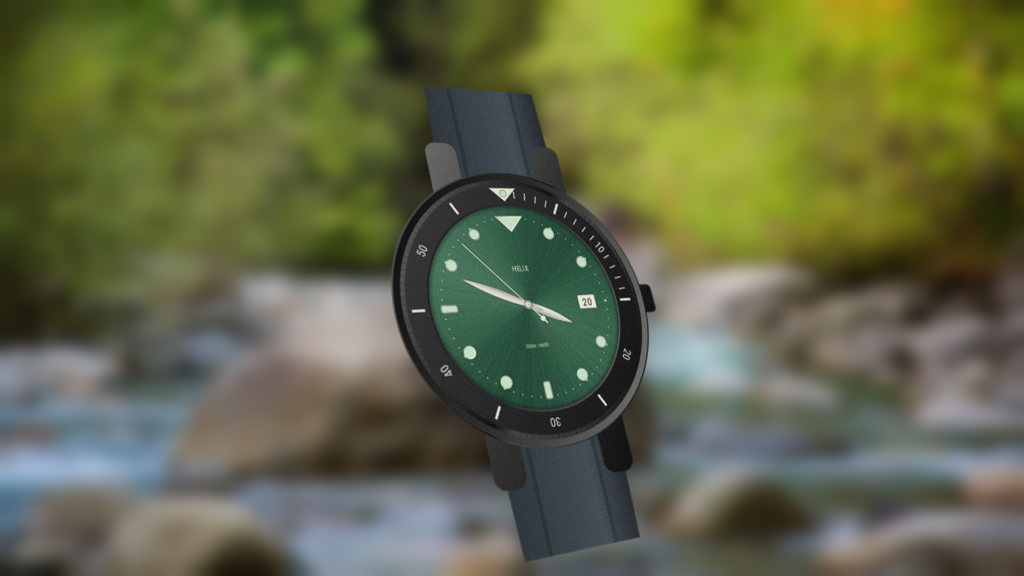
3:48:53
